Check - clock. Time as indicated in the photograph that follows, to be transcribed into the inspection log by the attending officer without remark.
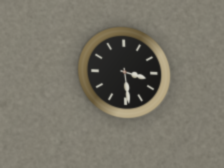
3:29
